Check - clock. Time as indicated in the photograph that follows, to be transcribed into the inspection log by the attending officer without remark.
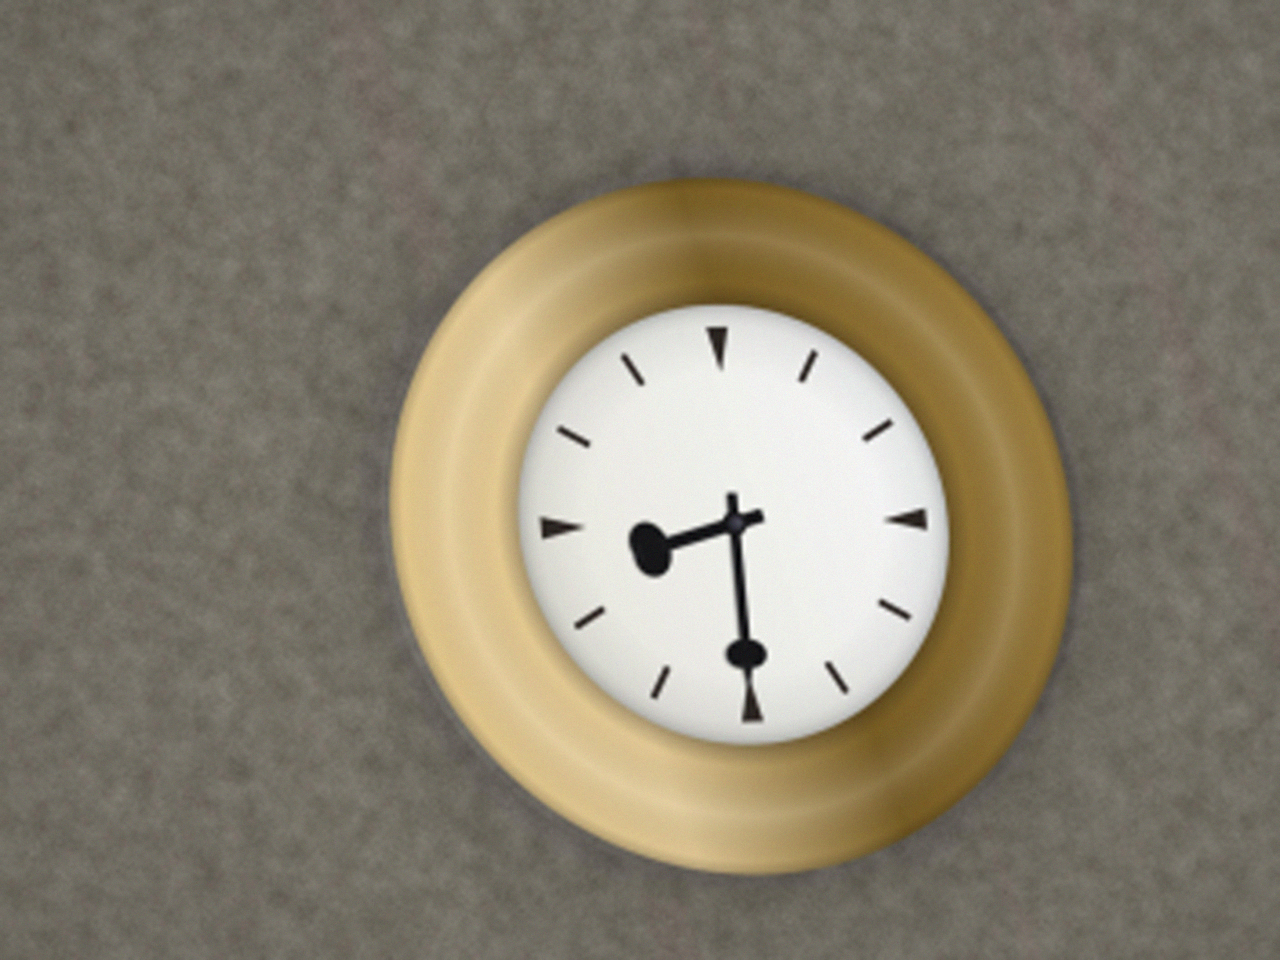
8:30
